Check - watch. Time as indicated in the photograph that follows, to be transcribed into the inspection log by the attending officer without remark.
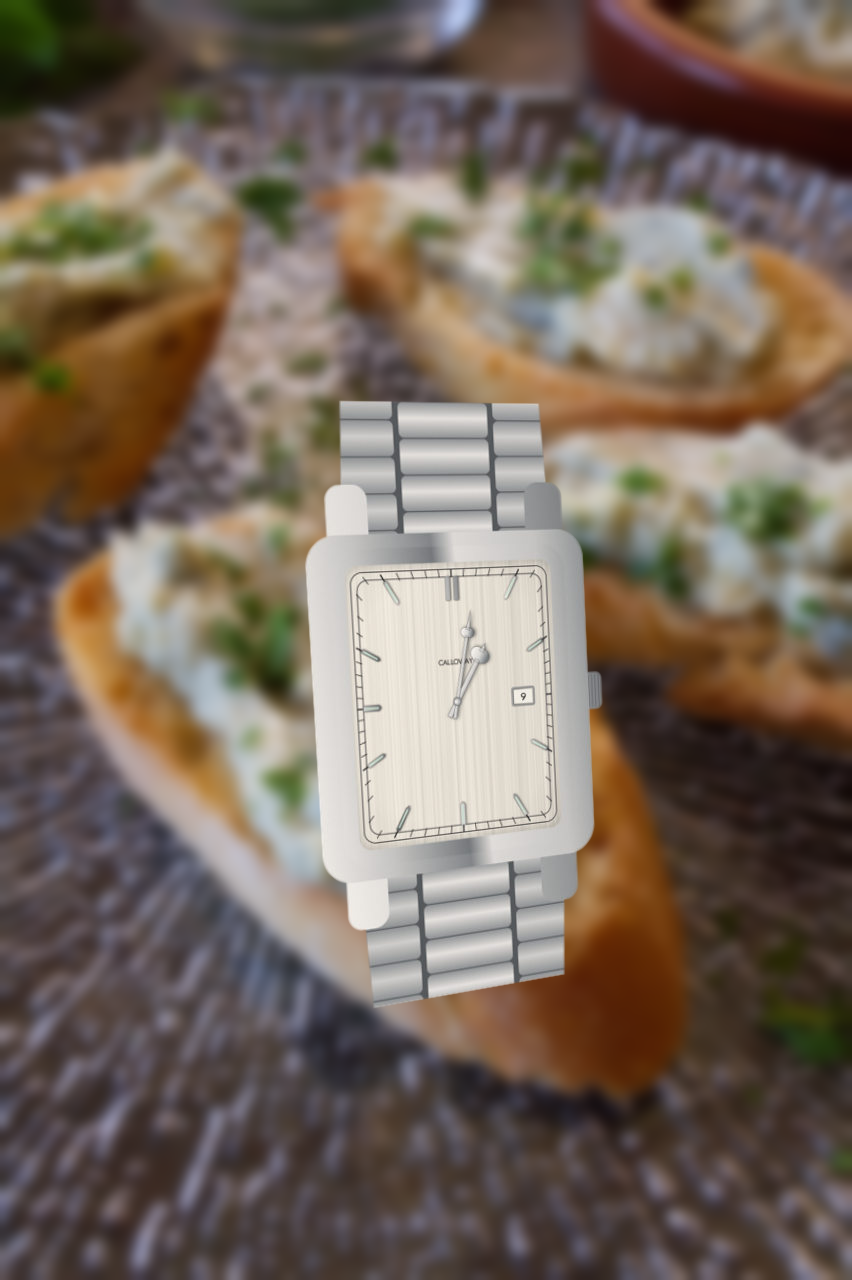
1:02
